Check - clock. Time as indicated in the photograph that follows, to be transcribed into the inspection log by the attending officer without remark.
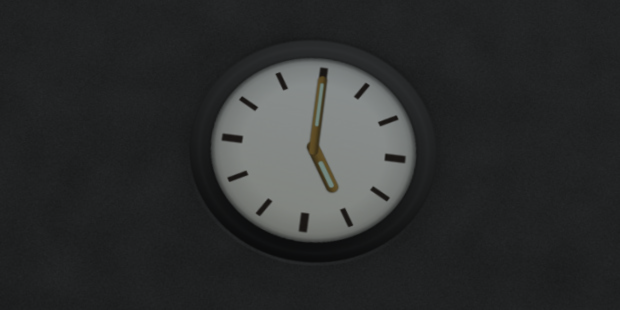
5:00
